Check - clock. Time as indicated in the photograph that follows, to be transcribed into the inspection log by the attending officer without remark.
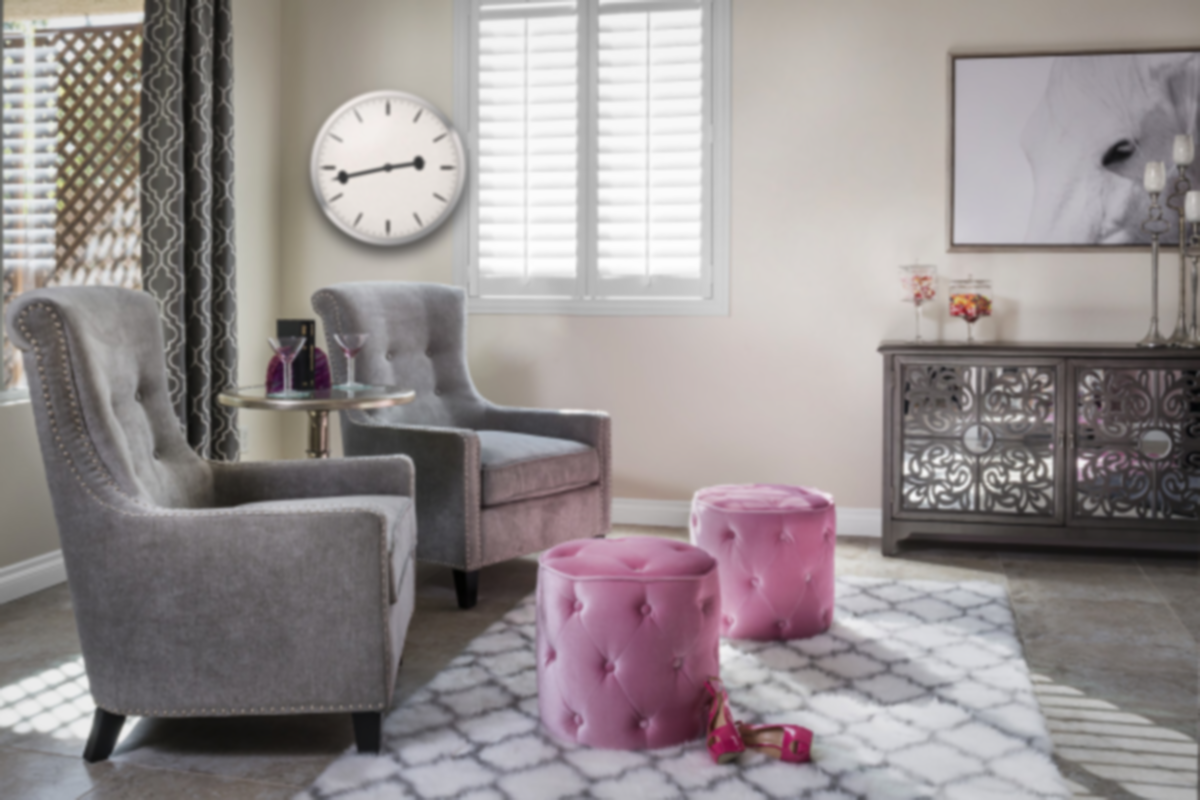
2:43
